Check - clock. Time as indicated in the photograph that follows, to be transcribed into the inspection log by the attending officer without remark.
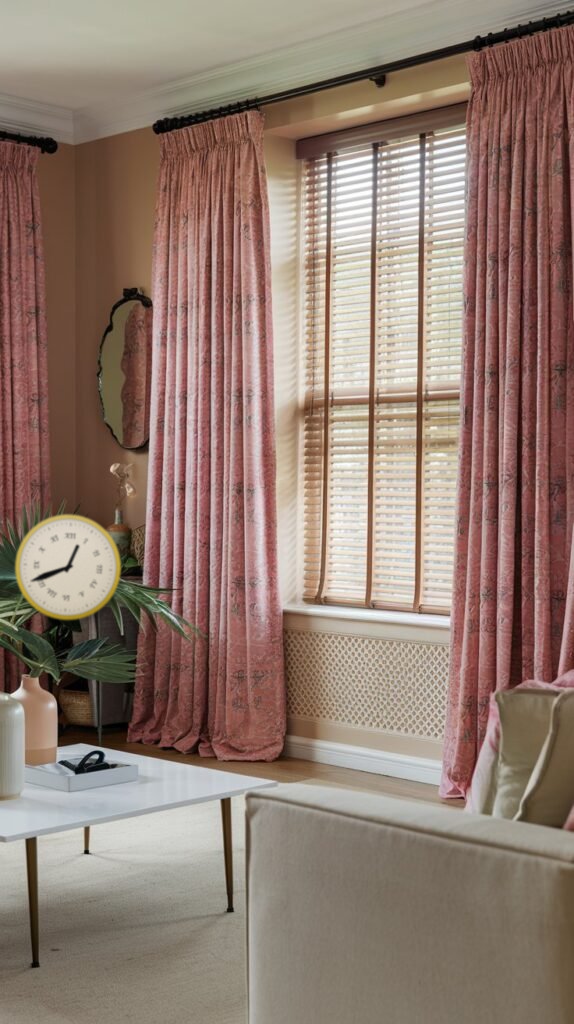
12:41
